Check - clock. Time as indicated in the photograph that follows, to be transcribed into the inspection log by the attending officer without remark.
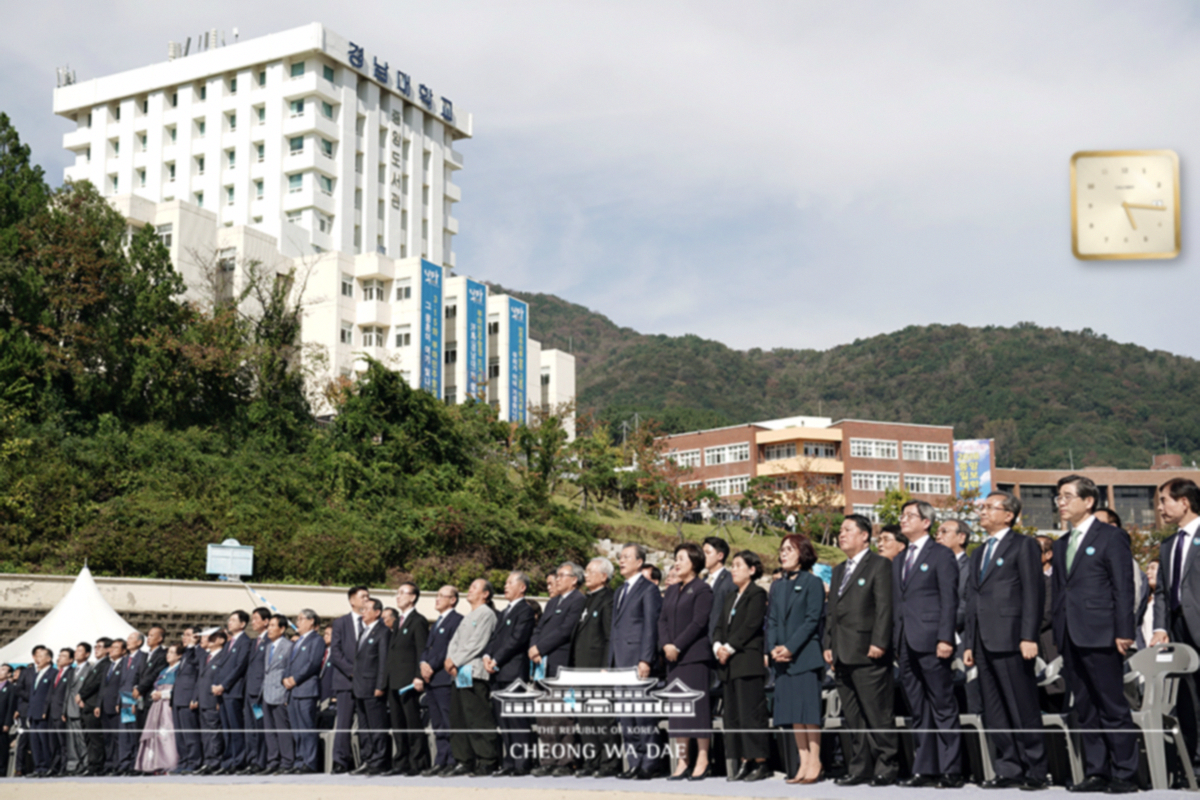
5:16
